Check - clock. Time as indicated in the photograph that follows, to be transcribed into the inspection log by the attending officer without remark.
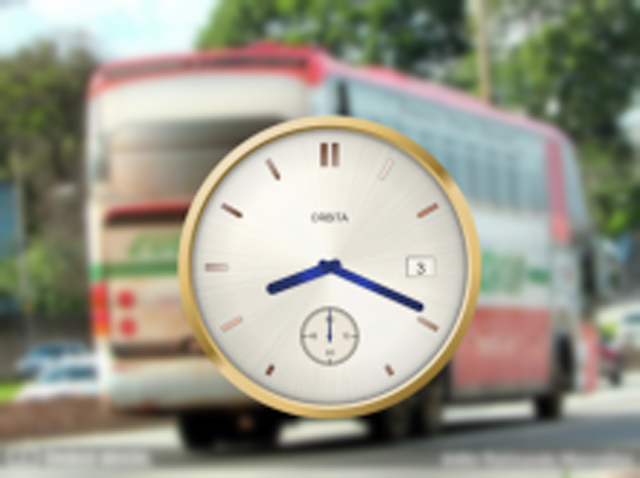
8:19
